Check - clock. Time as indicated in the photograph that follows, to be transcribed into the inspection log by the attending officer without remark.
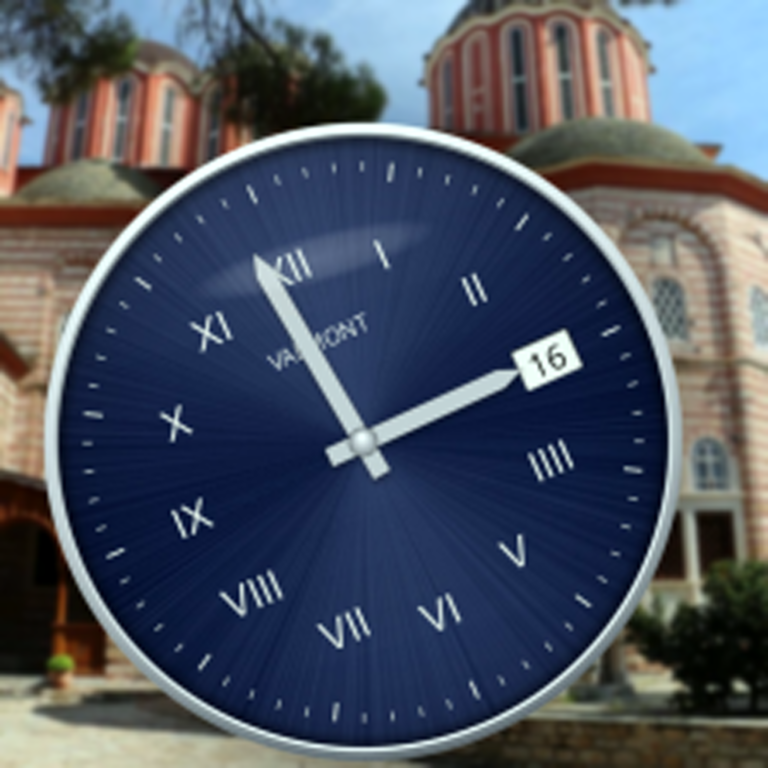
2:59
